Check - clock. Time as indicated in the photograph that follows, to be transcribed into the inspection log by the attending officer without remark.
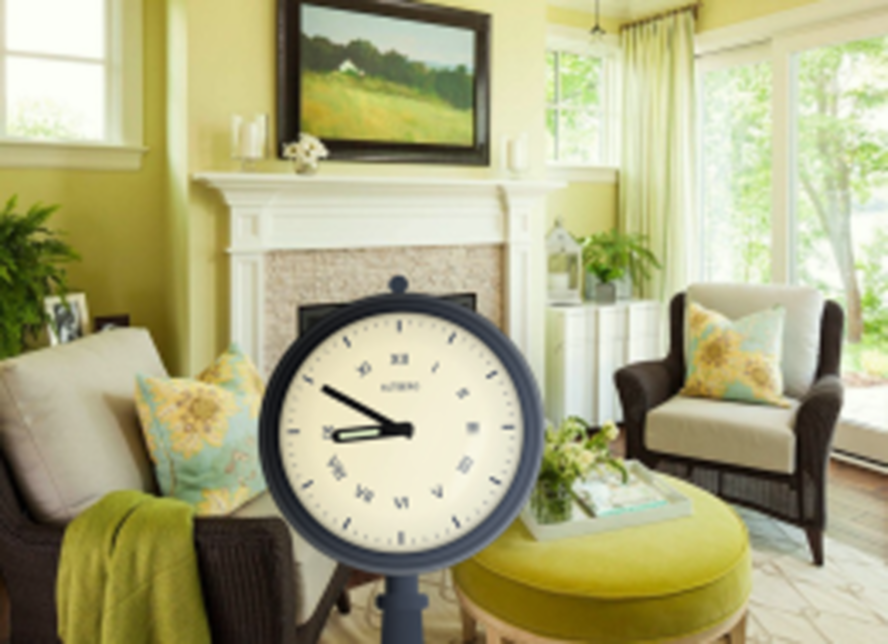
8:50
